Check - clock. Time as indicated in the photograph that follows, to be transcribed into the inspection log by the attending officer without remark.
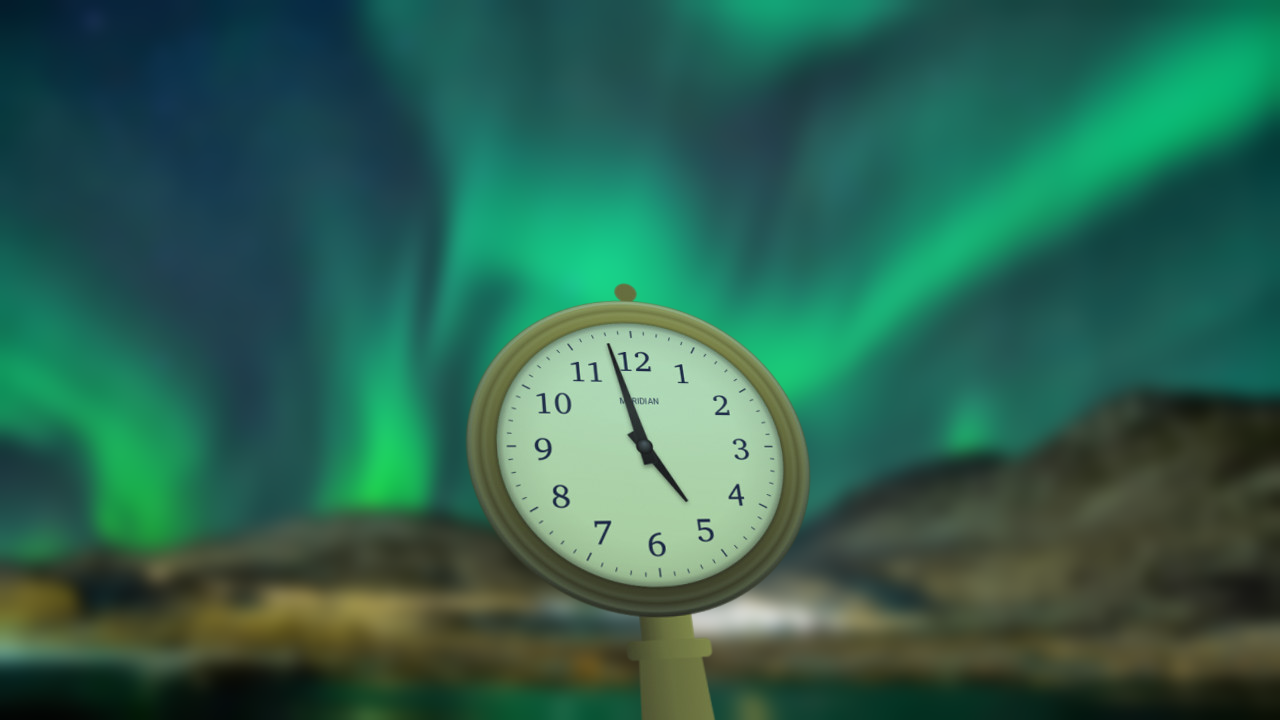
4:58
